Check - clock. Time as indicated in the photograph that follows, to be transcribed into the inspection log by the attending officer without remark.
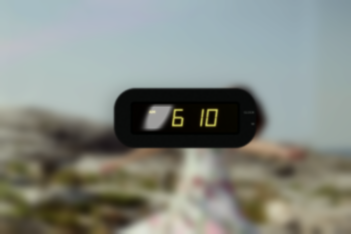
6:10
